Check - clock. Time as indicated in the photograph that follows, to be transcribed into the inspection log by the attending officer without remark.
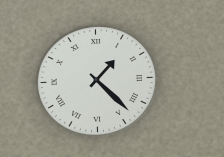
1:23
